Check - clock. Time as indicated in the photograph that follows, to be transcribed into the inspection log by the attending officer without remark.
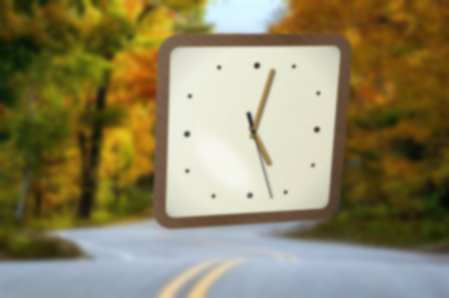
5:02:27
